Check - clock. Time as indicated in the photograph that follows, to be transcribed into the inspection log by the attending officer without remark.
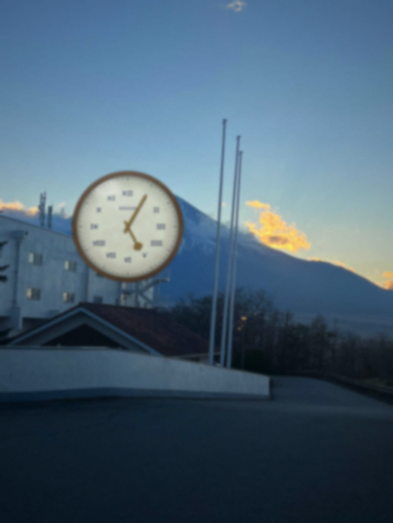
5:05
